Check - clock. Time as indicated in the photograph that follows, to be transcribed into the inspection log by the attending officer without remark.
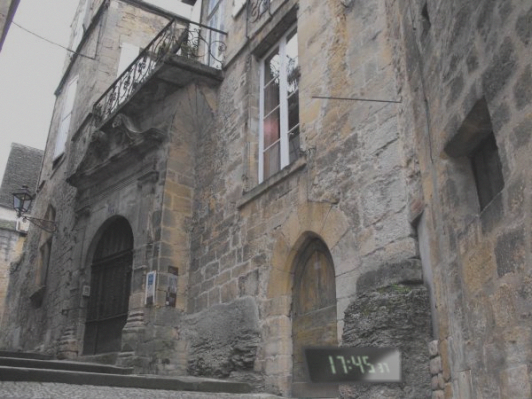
17:45:37
